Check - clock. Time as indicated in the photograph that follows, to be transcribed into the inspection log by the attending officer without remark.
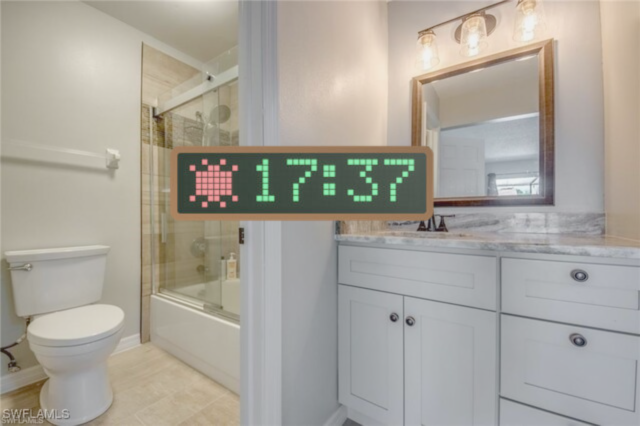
17:37
